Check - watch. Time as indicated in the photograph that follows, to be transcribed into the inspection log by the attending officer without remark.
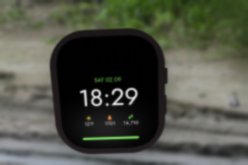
18:29
